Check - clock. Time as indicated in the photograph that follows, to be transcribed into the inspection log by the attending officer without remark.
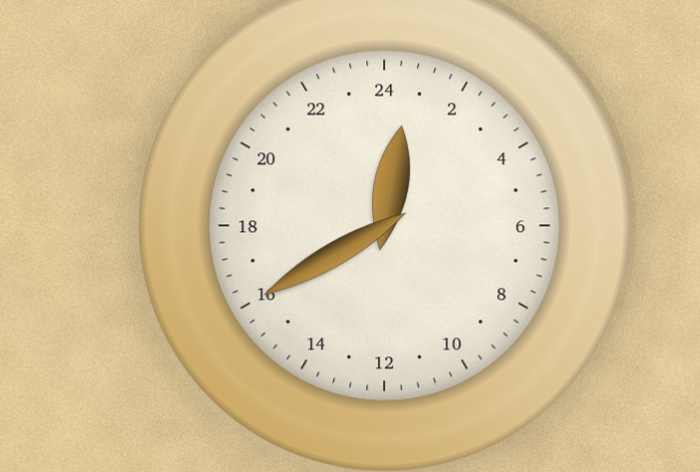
0:40
